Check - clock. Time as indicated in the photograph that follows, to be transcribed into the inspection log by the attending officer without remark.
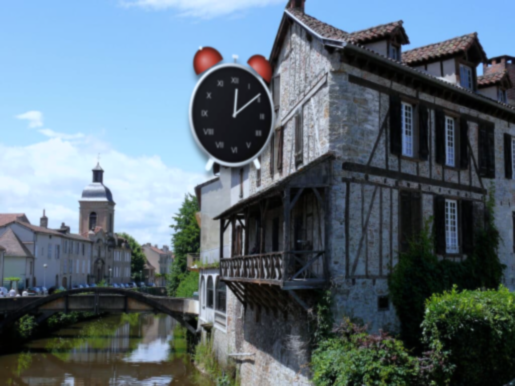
12:09
